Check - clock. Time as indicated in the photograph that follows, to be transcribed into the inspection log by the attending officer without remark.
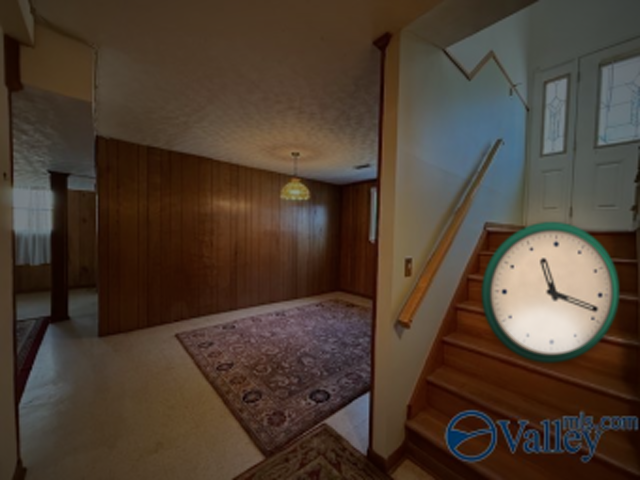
11:18
